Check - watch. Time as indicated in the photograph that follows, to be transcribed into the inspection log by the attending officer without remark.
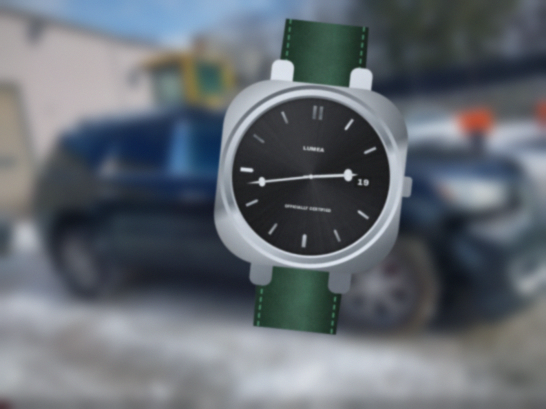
2:43
